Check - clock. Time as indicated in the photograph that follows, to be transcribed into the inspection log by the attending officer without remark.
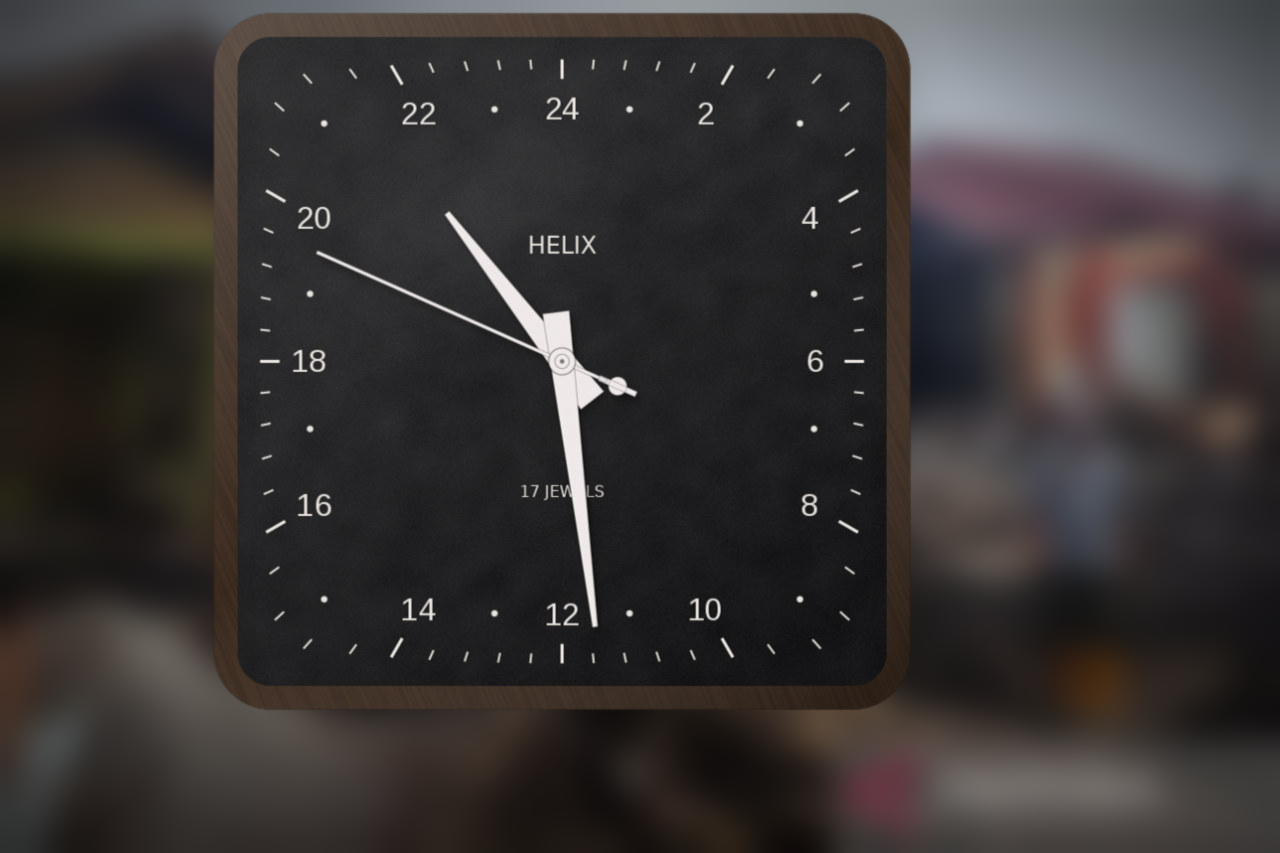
21:28:49
